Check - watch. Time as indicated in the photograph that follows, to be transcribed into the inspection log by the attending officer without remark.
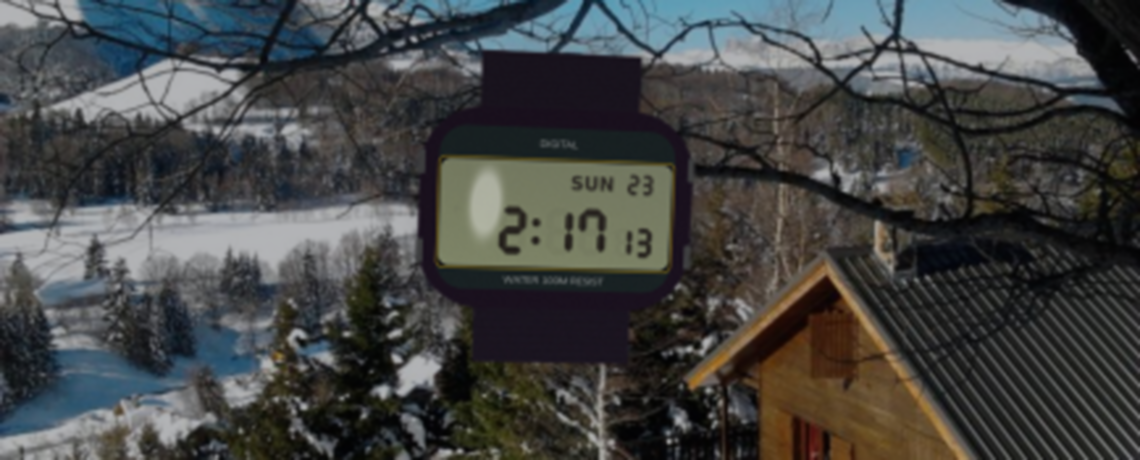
2:17:13
